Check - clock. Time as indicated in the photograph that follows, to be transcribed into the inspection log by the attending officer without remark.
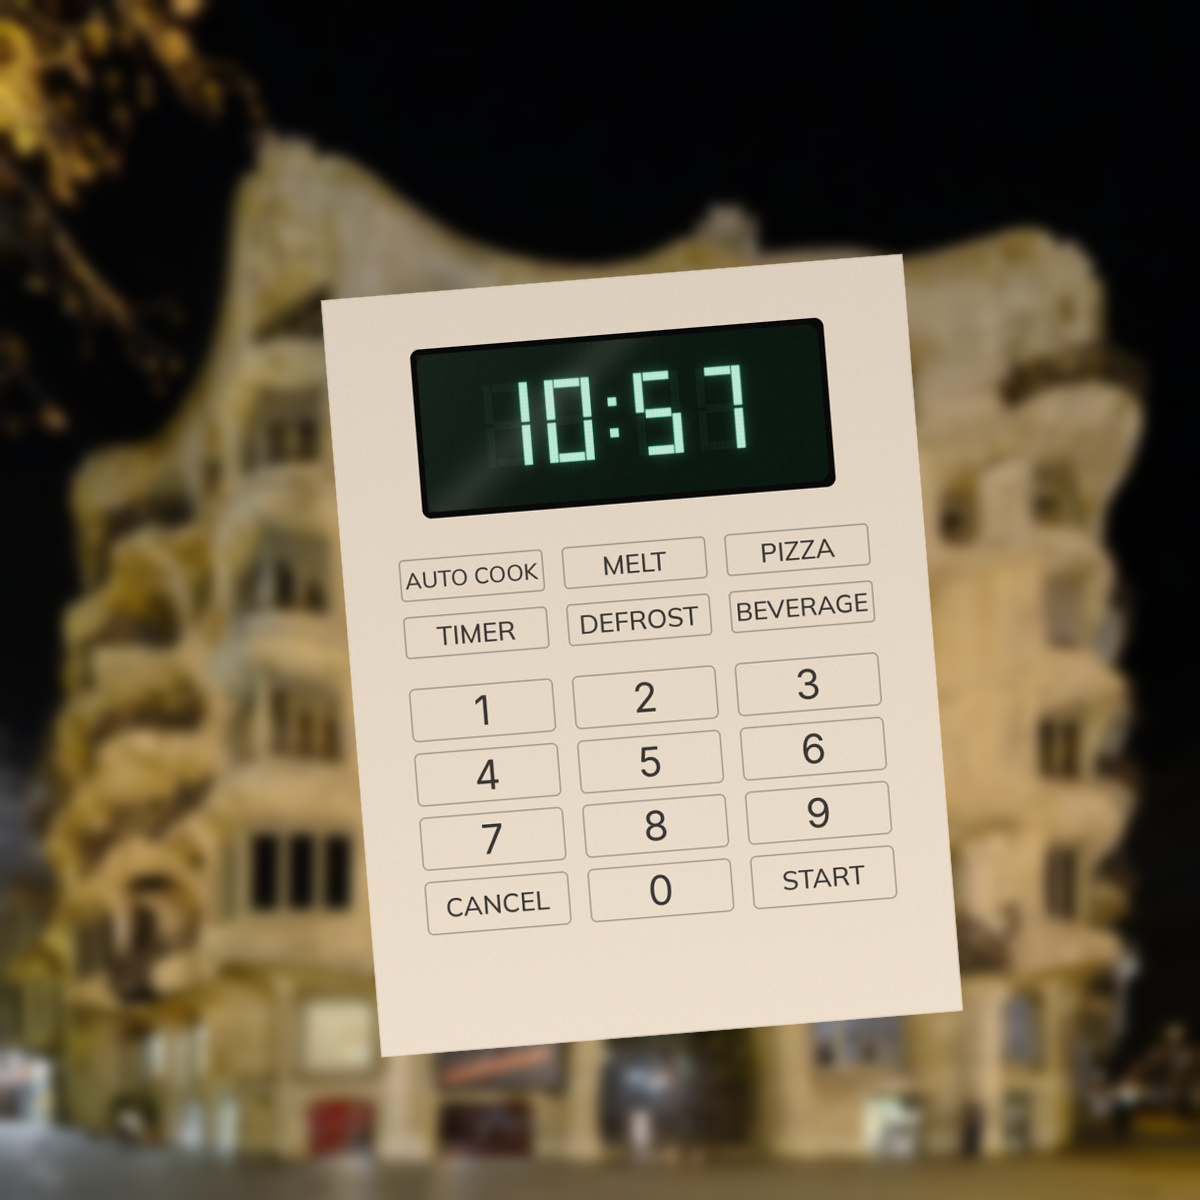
10:57
